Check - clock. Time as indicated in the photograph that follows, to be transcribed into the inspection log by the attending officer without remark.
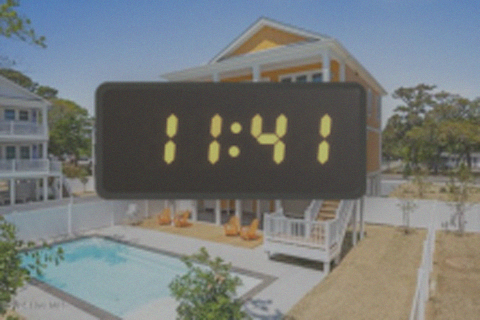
11:41
